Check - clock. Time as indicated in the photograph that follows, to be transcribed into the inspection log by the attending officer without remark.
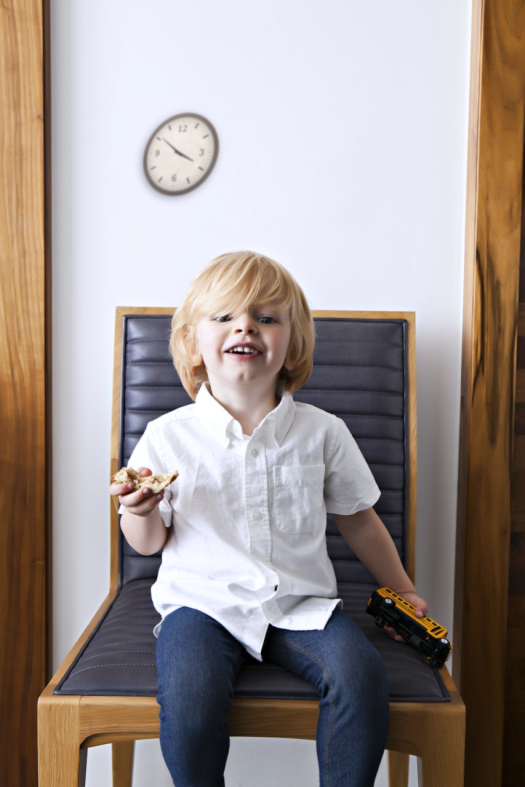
3:51
